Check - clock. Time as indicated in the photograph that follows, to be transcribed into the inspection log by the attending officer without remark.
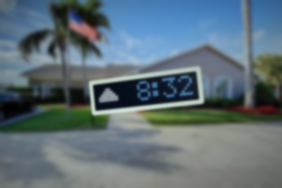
8:32
